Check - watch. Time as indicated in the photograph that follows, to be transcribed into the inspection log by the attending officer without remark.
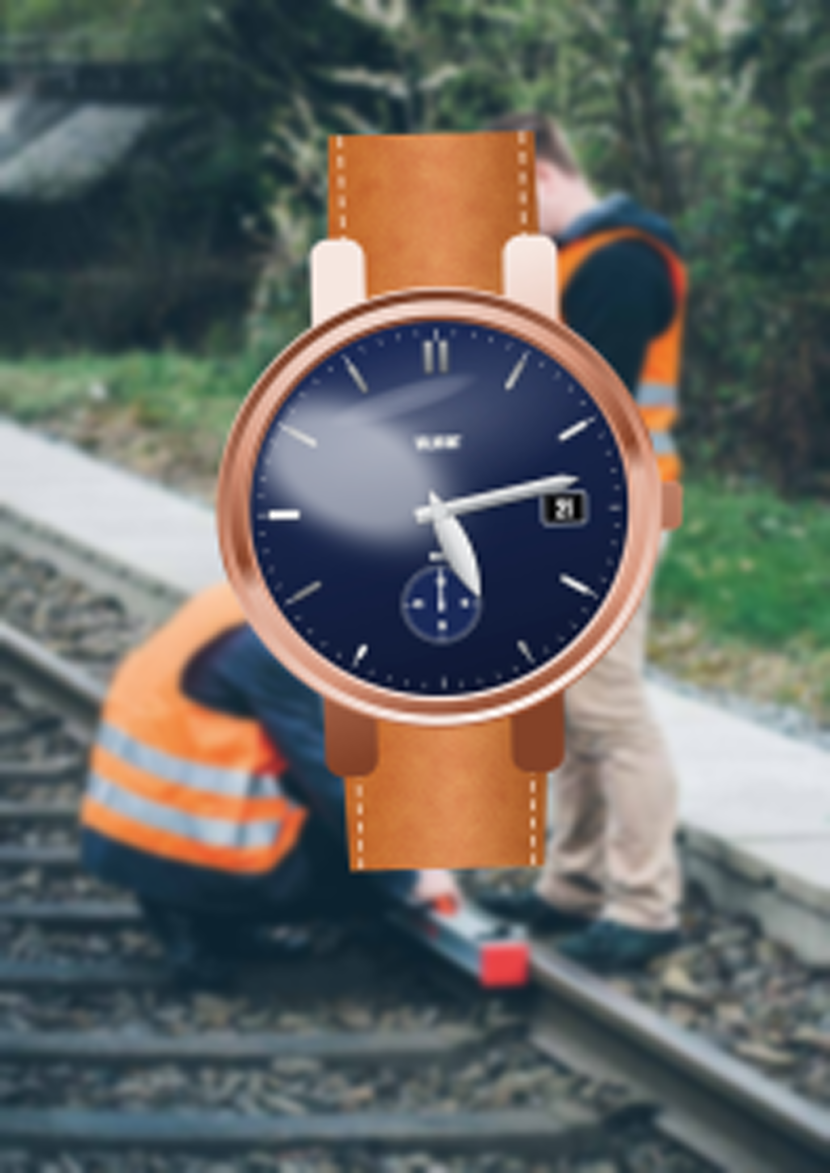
5:13
